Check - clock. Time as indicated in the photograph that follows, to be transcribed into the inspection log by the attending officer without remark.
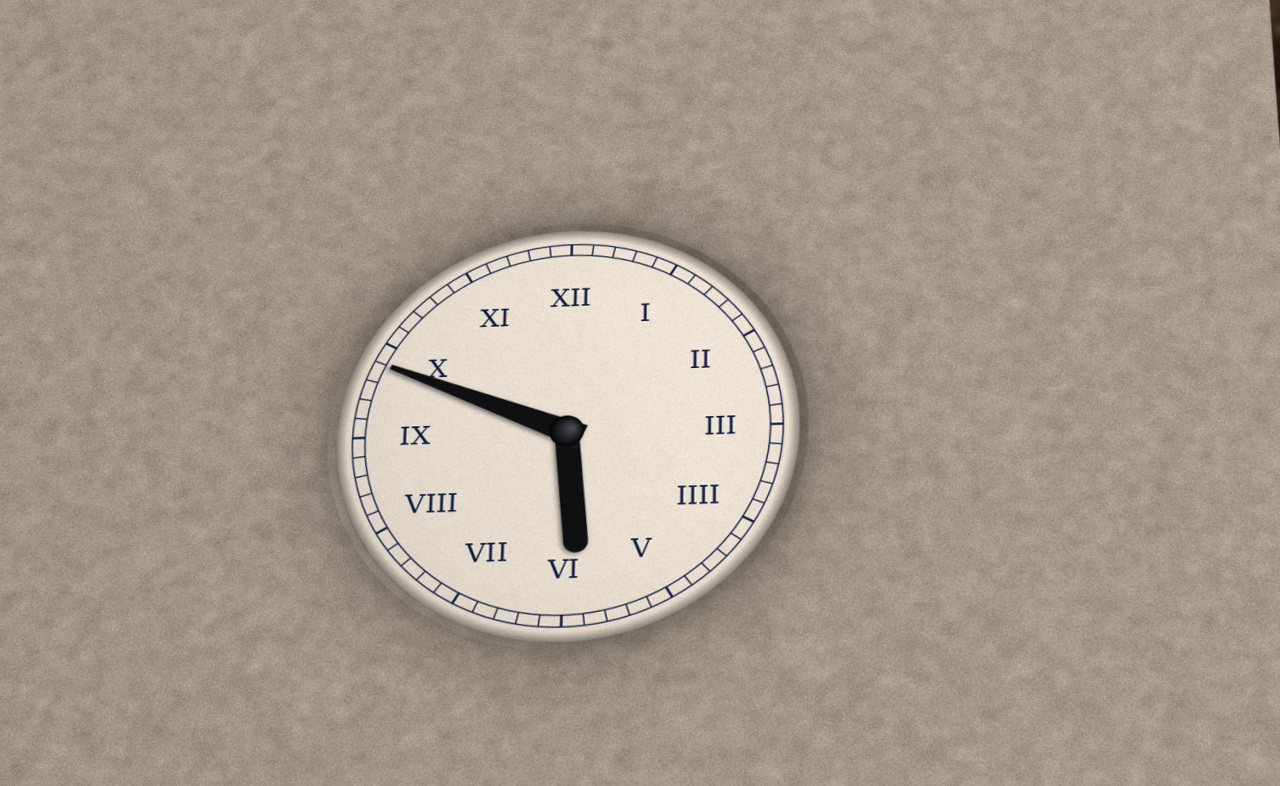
5:49
